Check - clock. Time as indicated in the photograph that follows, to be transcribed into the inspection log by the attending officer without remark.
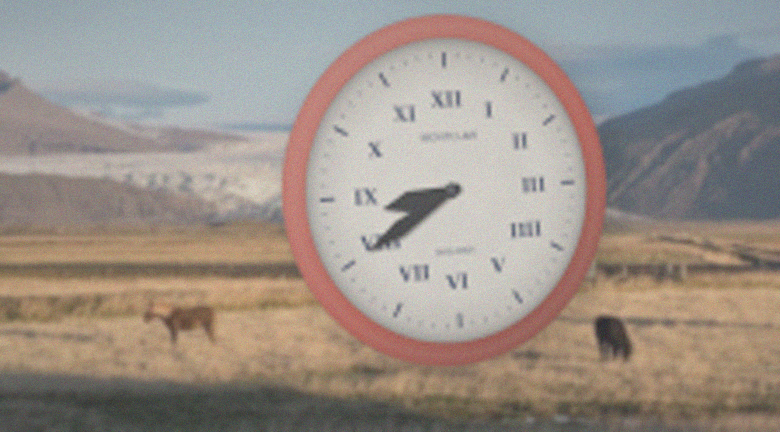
8:40
